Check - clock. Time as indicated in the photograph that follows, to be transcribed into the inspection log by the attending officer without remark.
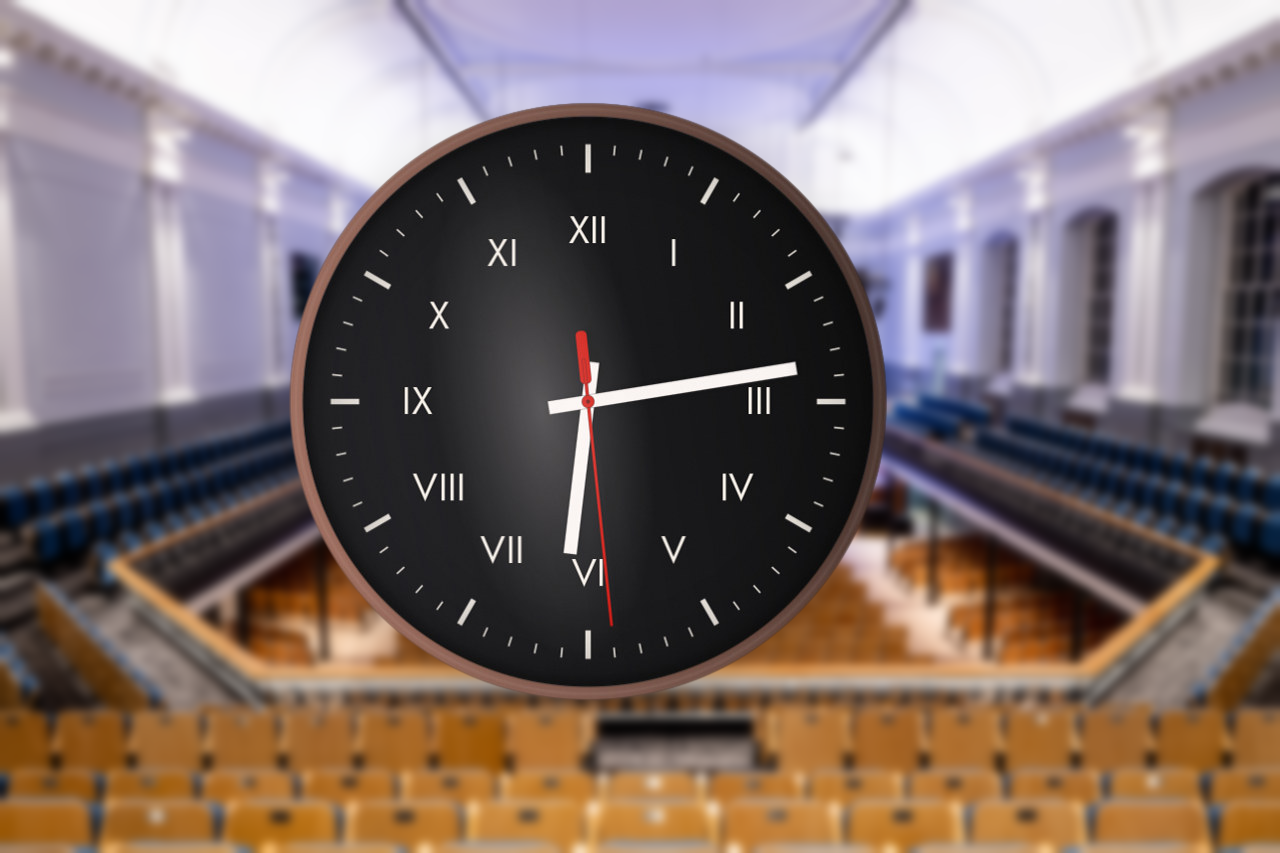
6:13:29
